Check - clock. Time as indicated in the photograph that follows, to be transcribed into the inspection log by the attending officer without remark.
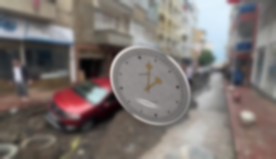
2:03
